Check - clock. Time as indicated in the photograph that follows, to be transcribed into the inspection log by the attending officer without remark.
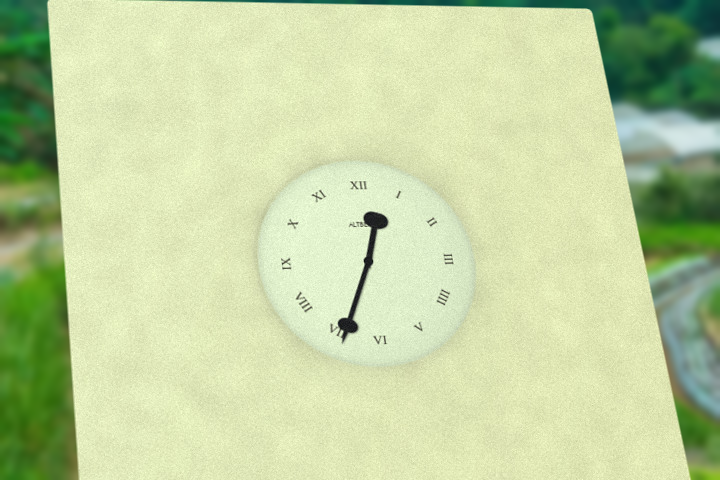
12:34
